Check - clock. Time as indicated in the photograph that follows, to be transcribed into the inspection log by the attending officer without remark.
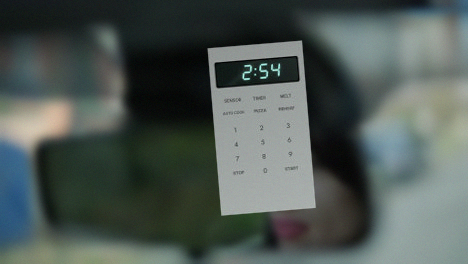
2:54
